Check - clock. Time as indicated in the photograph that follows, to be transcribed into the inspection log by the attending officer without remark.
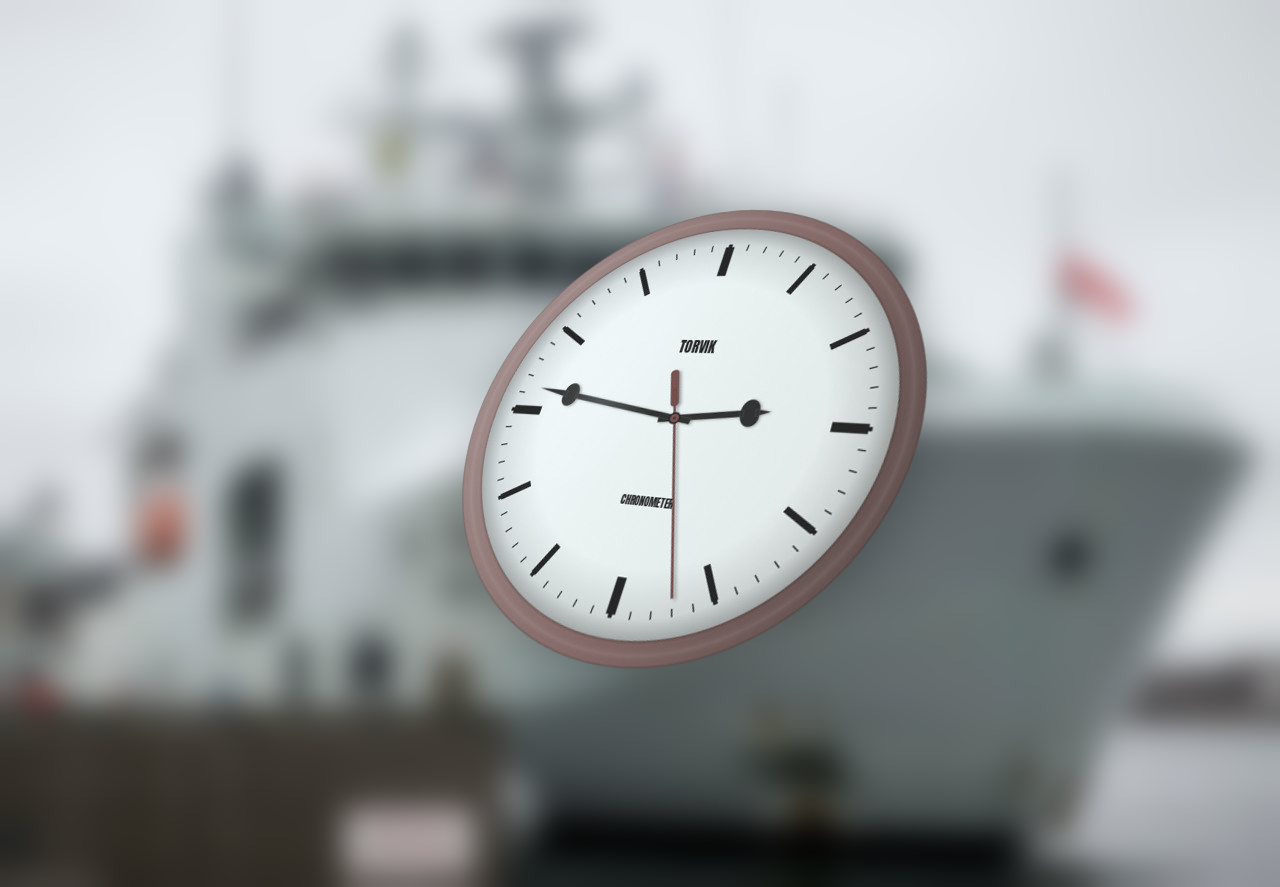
2:46:27
